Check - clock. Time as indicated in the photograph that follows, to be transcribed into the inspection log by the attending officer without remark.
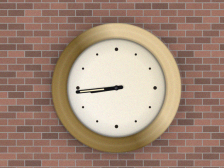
8:44
